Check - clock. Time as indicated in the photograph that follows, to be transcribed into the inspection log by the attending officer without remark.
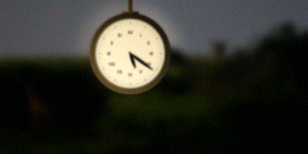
5:21
